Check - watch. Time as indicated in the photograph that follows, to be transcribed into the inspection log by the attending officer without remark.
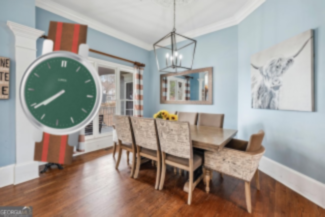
7:39
